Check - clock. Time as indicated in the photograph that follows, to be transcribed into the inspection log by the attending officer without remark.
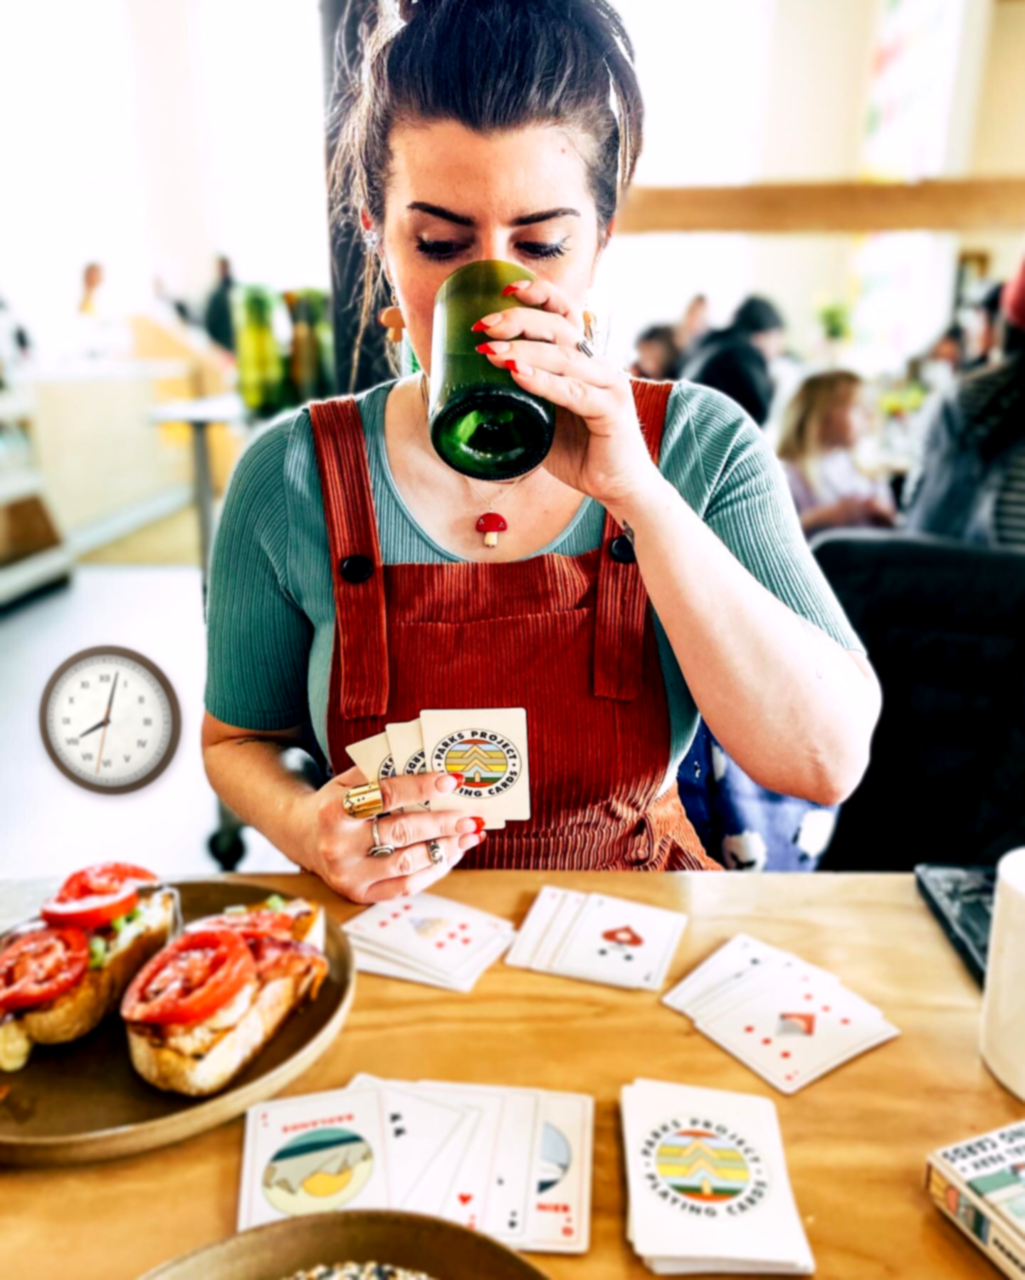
8:02:32
